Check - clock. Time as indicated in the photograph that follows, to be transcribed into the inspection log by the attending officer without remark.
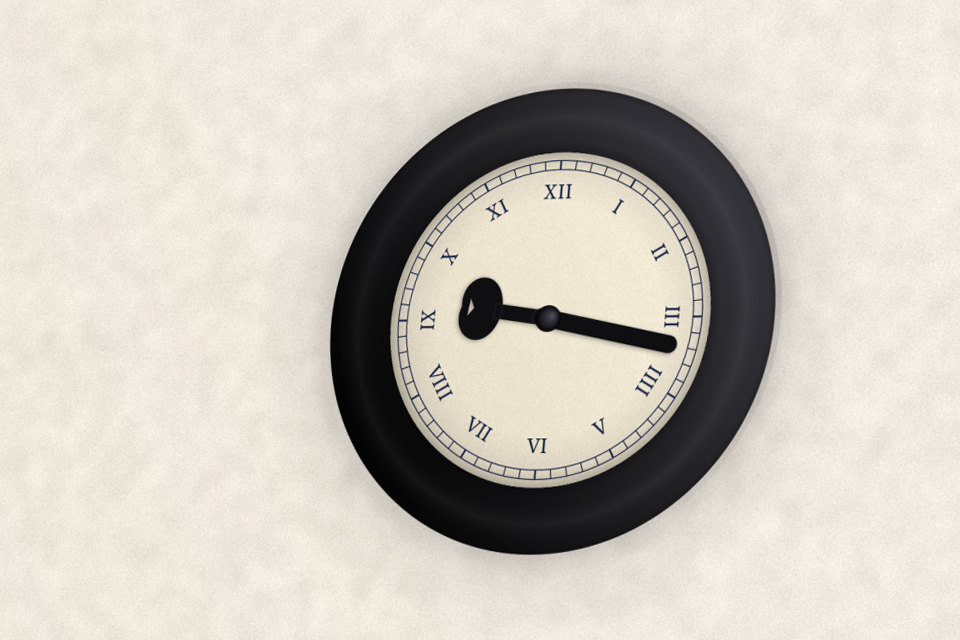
9:17
